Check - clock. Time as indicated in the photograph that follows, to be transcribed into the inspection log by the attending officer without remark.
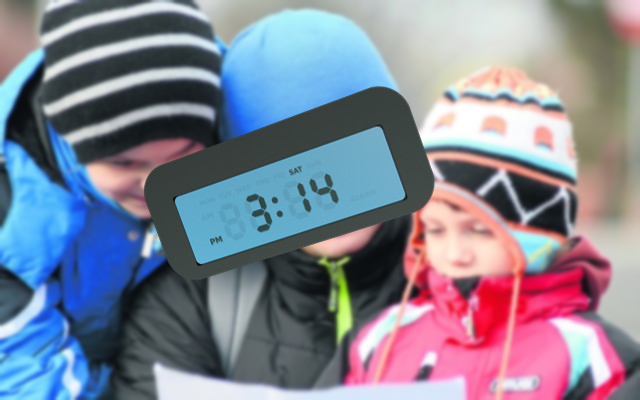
3:14
